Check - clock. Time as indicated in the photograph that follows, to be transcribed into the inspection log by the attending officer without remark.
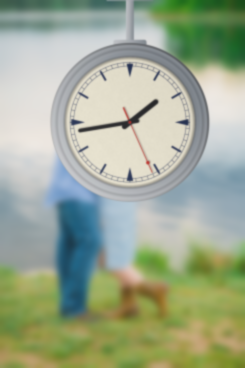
1:43:26
